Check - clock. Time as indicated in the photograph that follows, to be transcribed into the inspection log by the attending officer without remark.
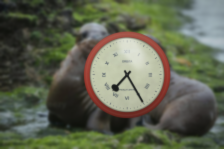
7:25
